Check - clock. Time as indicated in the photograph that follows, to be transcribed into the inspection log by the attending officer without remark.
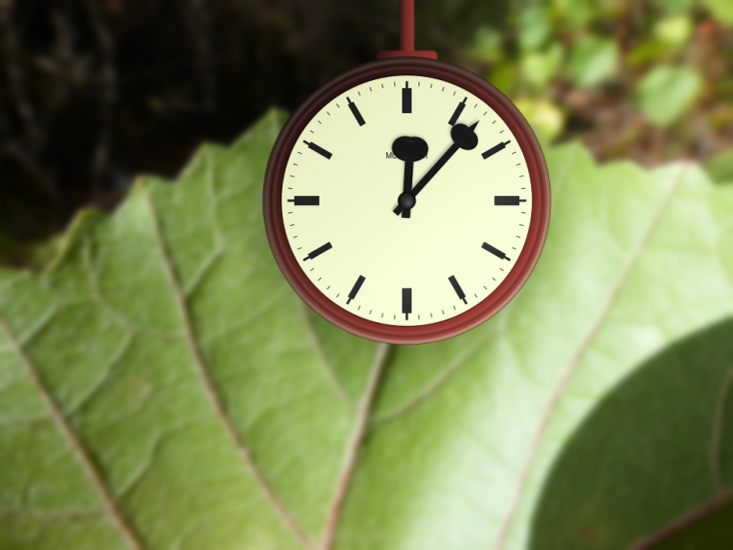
12:07
